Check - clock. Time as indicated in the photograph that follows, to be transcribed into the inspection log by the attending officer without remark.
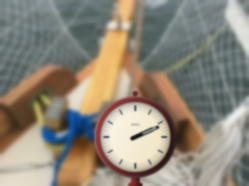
2:11
